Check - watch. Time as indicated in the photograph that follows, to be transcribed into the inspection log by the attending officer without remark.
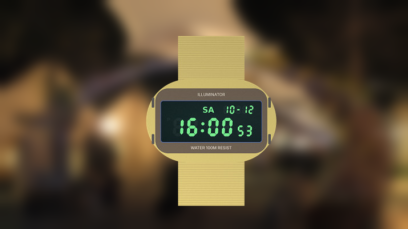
16:00:53
